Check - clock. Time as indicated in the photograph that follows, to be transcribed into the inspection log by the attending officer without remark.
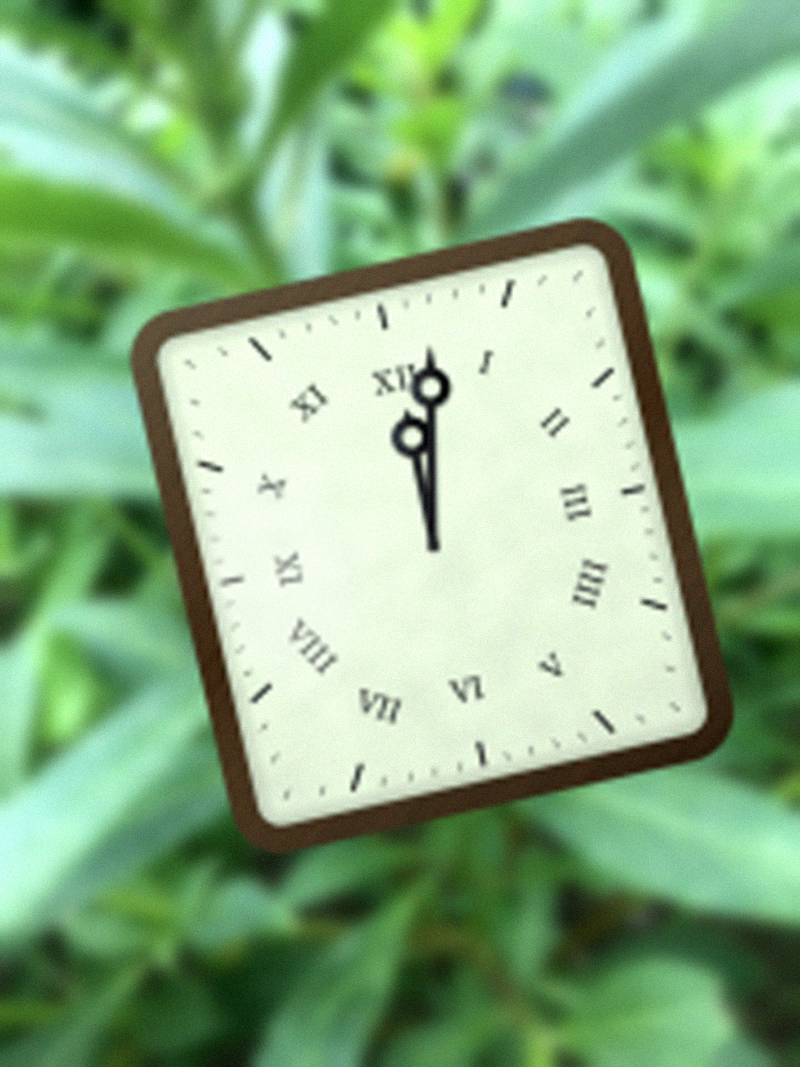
12:02
